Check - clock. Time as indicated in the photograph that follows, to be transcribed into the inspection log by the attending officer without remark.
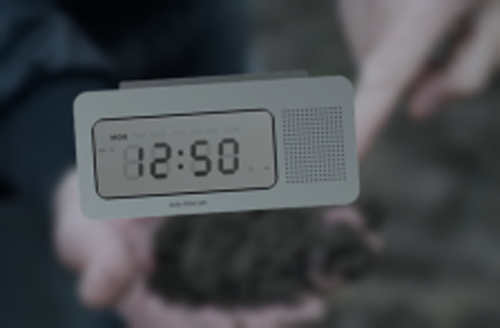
12:50
